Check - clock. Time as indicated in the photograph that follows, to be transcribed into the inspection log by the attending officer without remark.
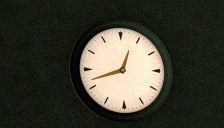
12:42
